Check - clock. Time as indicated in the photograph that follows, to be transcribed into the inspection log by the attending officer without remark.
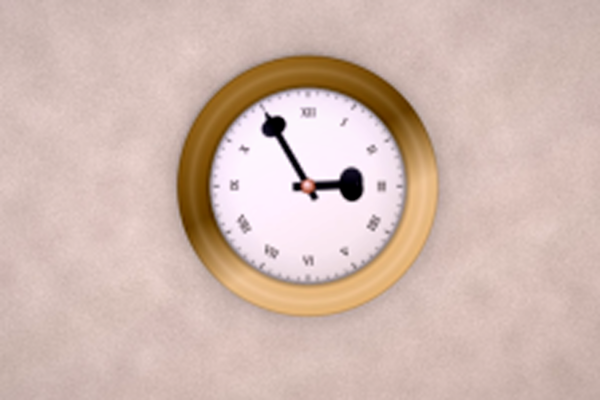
2:55
